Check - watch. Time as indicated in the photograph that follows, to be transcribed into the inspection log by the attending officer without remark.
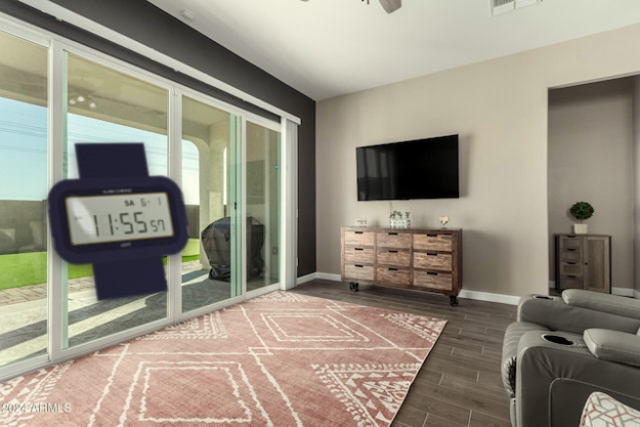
11:55:57
